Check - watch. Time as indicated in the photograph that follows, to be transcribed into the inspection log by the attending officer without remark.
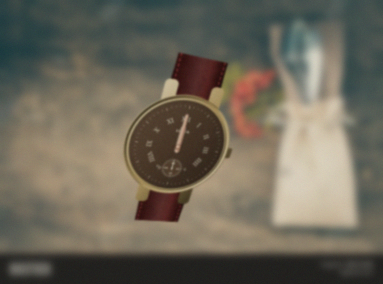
12:00
